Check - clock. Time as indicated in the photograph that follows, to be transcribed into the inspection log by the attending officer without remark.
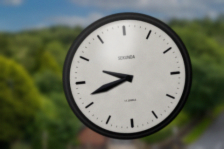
9:42
